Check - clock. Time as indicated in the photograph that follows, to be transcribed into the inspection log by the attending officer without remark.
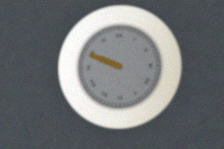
9:49
